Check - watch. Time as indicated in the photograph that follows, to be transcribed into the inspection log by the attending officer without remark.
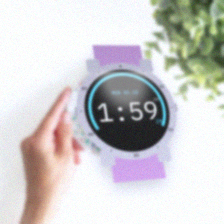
1:59
